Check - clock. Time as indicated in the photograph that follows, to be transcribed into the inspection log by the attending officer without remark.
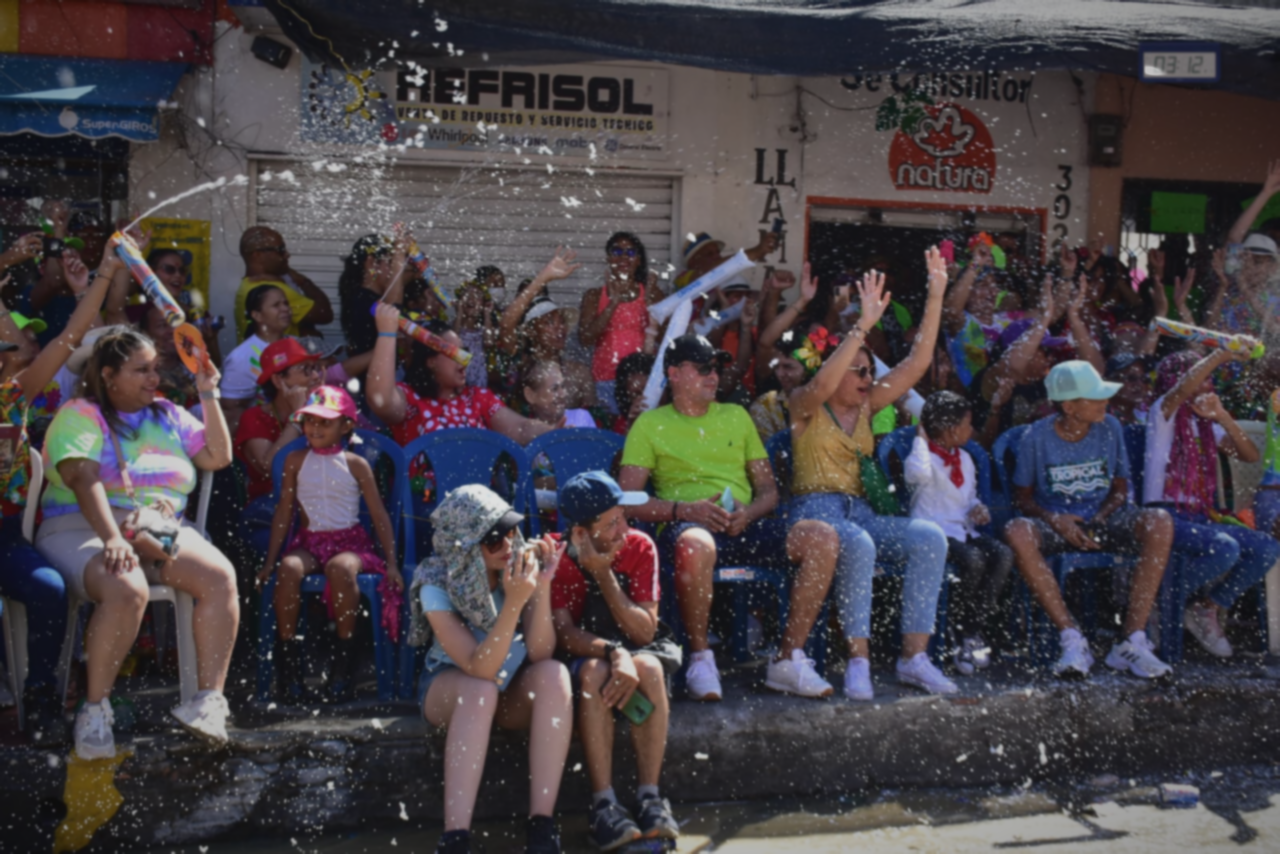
3:12
